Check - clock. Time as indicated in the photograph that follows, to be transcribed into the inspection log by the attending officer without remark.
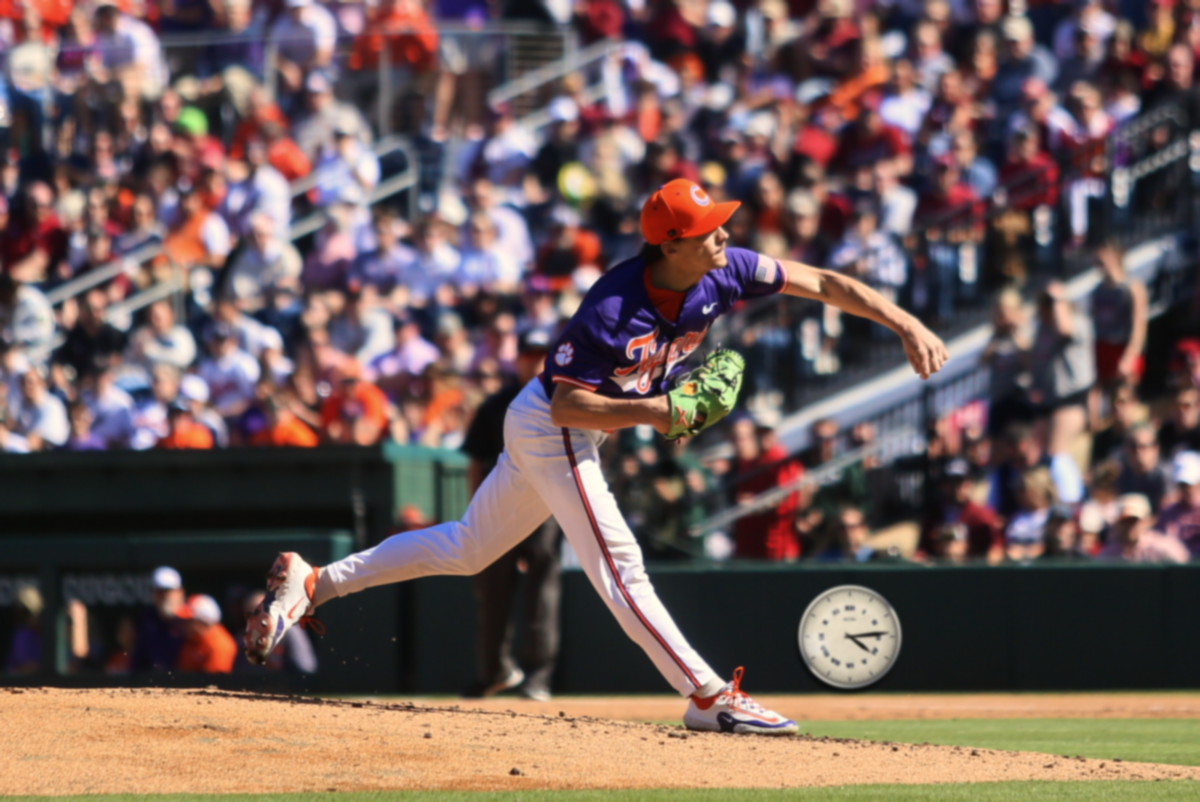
4:14
